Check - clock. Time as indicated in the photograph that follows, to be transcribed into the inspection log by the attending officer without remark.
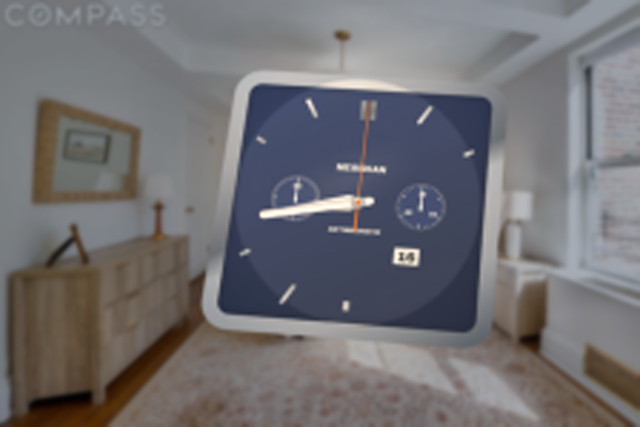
8:43
